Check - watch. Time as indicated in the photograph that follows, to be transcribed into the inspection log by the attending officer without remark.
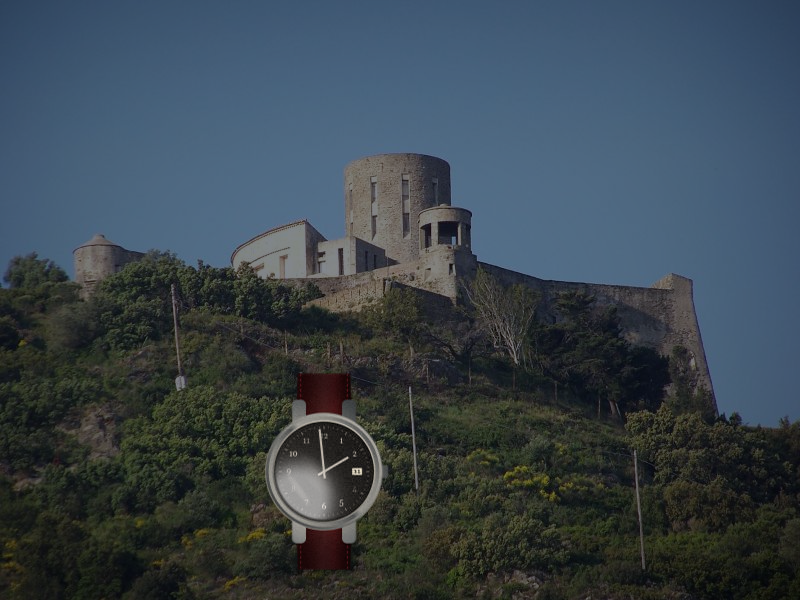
1:59
